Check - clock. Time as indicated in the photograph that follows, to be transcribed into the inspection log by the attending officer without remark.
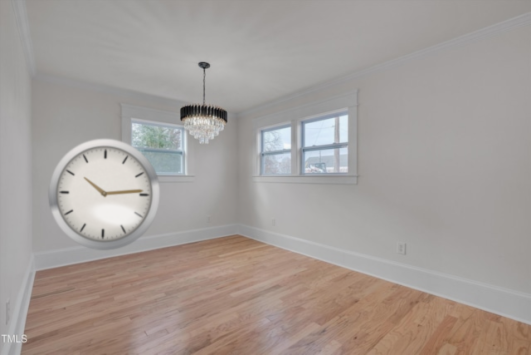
10:14
